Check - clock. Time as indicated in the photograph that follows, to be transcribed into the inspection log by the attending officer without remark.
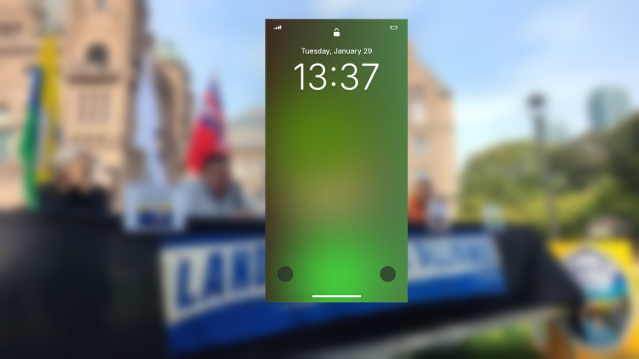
13:37
